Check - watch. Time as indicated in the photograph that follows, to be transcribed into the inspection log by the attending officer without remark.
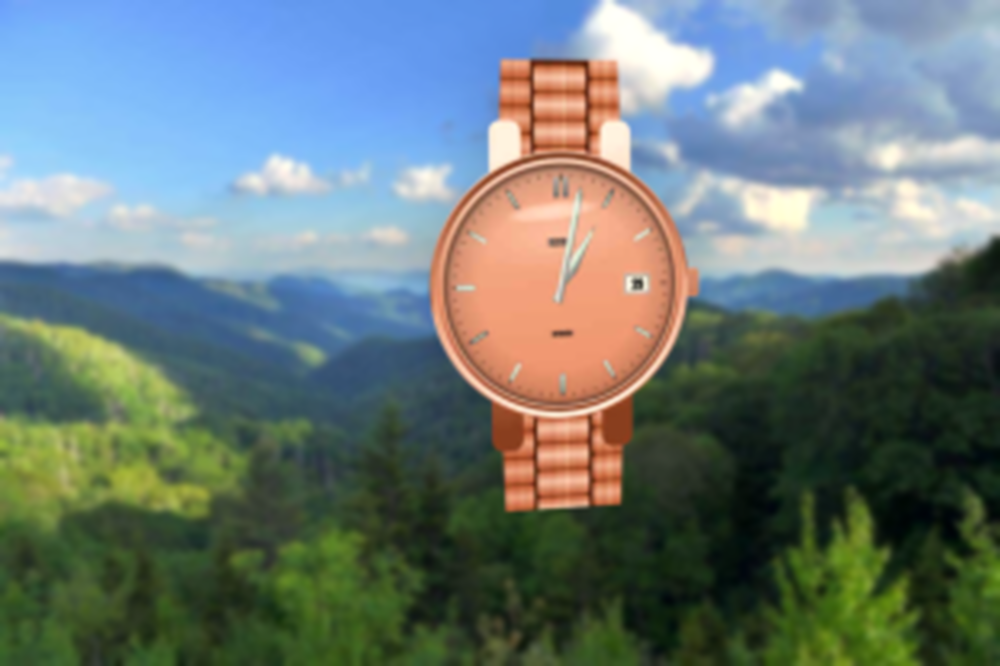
1:02
